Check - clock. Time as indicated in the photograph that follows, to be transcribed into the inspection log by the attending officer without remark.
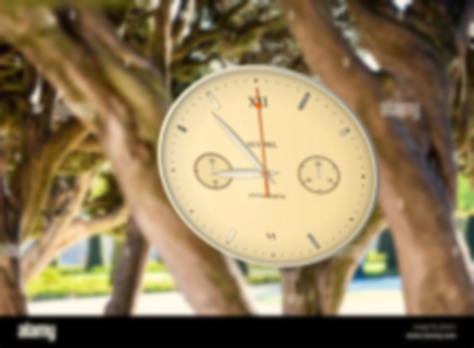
8:54
